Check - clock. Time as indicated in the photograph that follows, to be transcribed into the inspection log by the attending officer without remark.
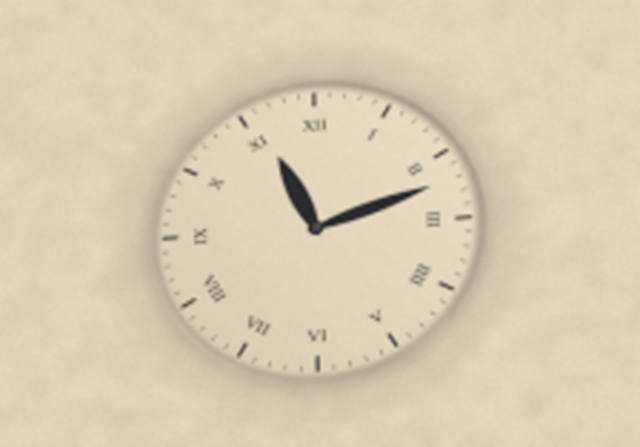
11:12
